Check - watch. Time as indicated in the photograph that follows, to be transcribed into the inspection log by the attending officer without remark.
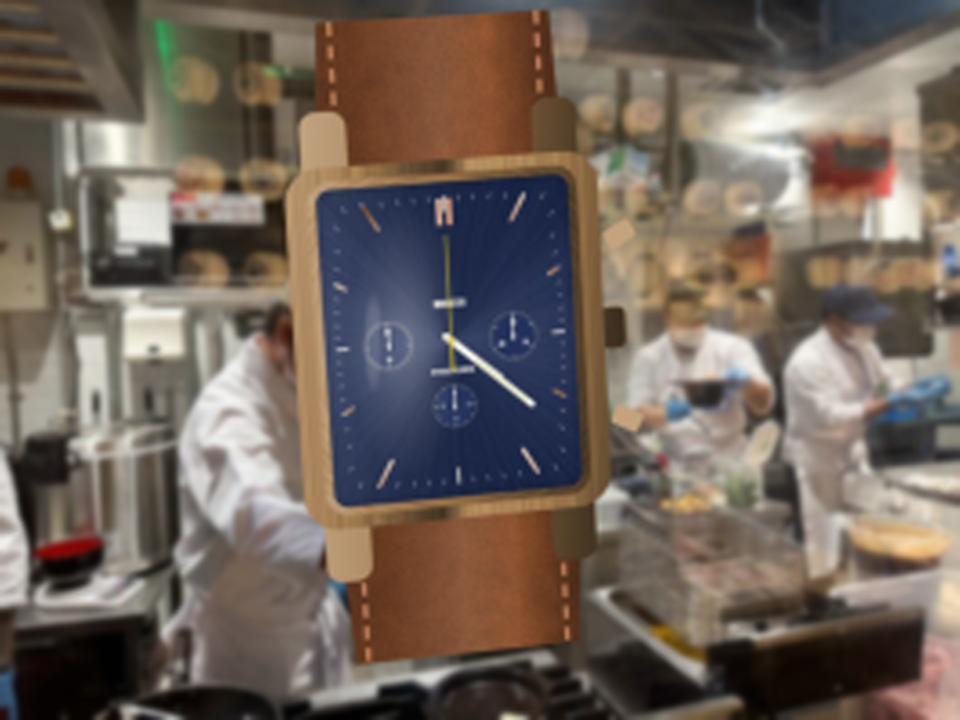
4:22
